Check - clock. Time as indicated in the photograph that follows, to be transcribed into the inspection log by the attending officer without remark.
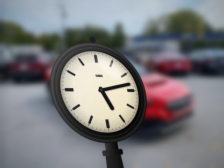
5:13
